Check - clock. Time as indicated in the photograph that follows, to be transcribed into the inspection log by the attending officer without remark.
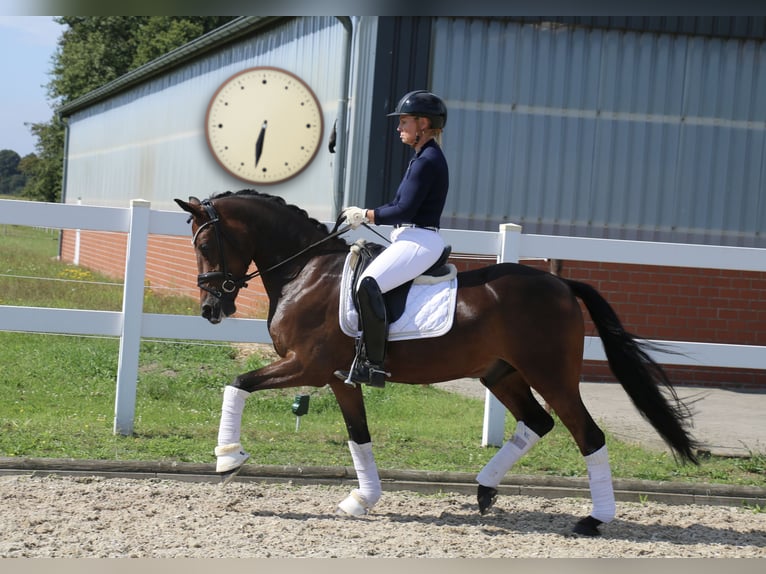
6:32
